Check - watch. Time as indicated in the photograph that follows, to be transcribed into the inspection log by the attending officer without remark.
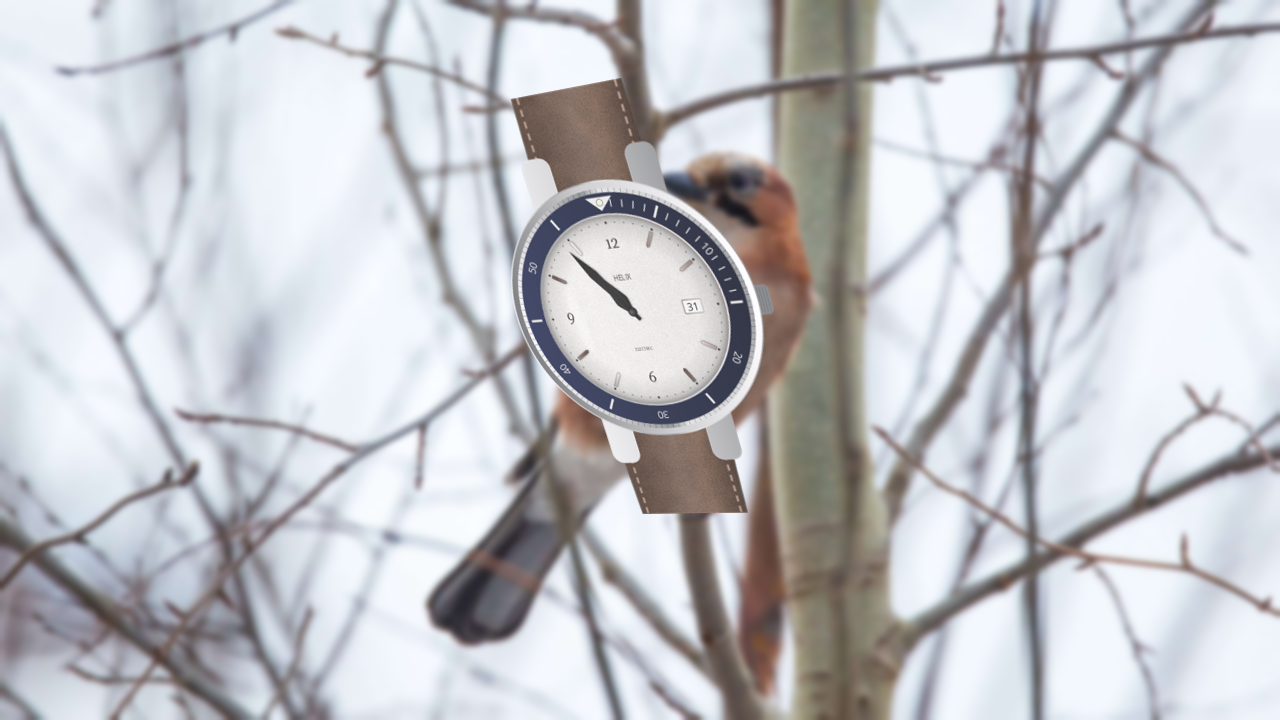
10:54
